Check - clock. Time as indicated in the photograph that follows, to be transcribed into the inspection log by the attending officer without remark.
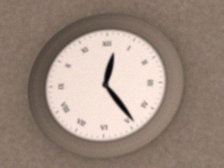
12:24
